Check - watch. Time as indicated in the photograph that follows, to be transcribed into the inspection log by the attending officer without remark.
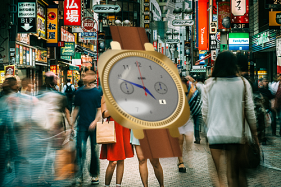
4:49
